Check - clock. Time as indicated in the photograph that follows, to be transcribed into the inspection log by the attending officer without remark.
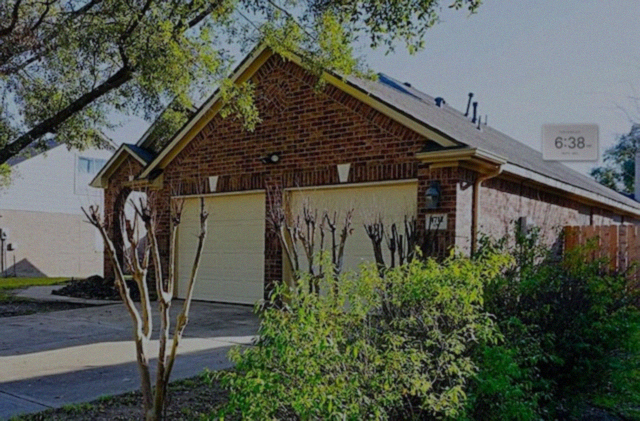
6:38
